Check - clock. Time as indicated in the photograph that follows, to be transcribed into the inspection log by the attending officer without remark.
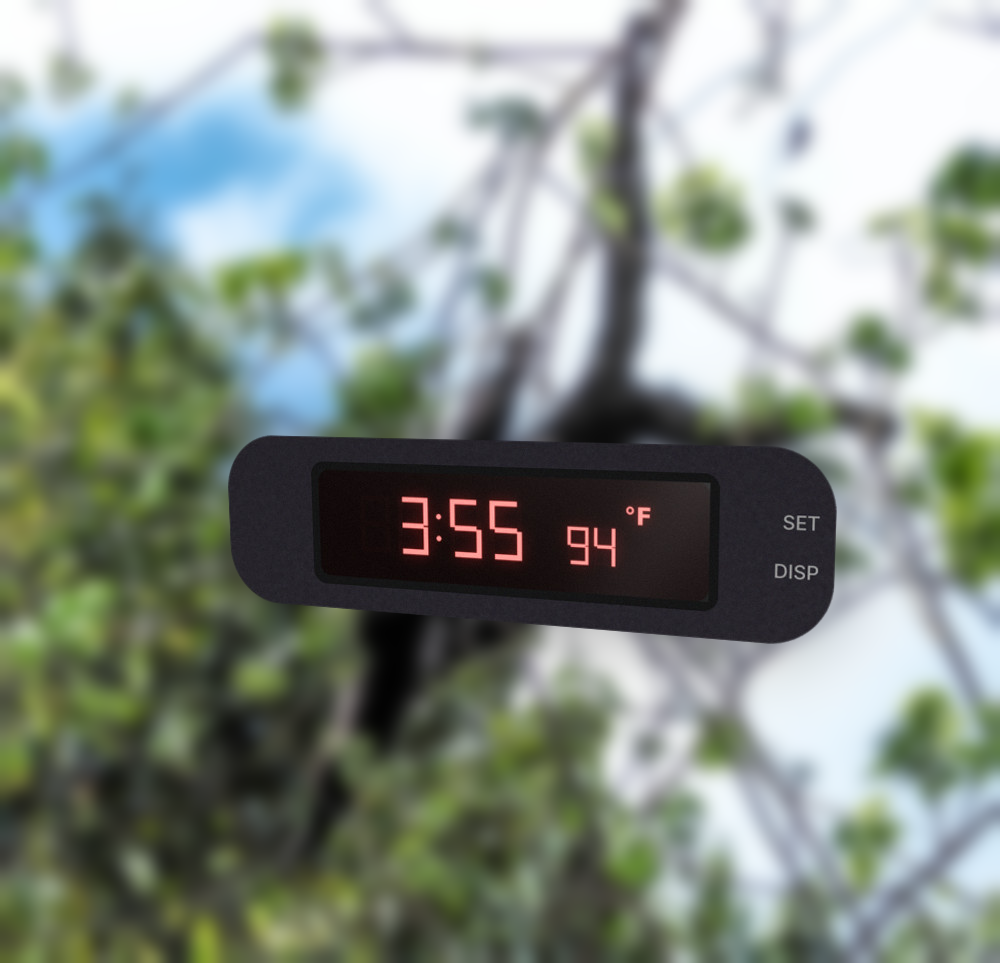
3:55
